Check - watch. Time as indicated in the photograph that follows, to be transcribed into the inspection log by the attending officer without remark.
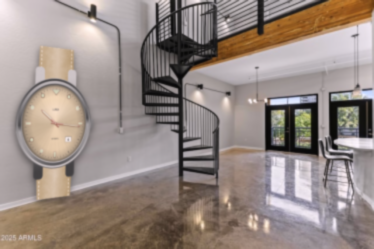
10:16
